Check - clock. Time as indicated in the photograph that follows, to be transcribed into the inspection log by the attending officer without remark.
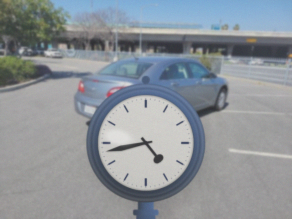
4:43
